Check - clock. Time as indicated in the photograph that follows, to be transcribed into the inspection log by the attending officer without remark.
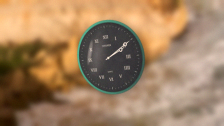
2:10
